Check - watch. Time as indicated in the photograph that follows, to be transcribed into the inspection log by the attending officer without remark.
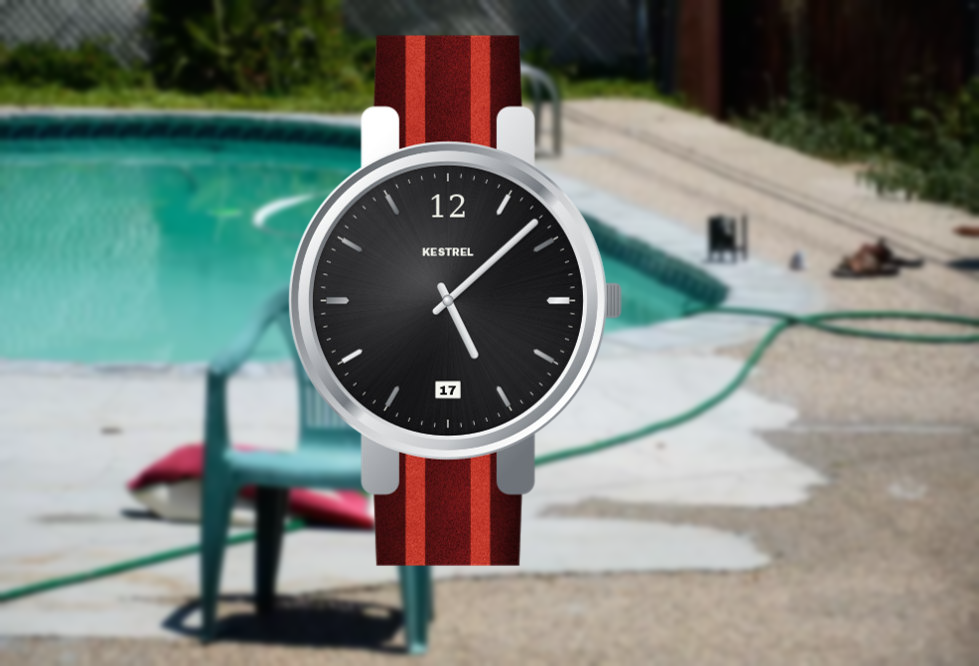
5:08
